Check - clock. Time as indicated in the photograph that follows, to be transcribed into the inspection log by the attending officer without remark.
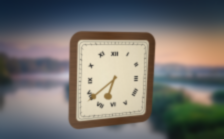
6:39
